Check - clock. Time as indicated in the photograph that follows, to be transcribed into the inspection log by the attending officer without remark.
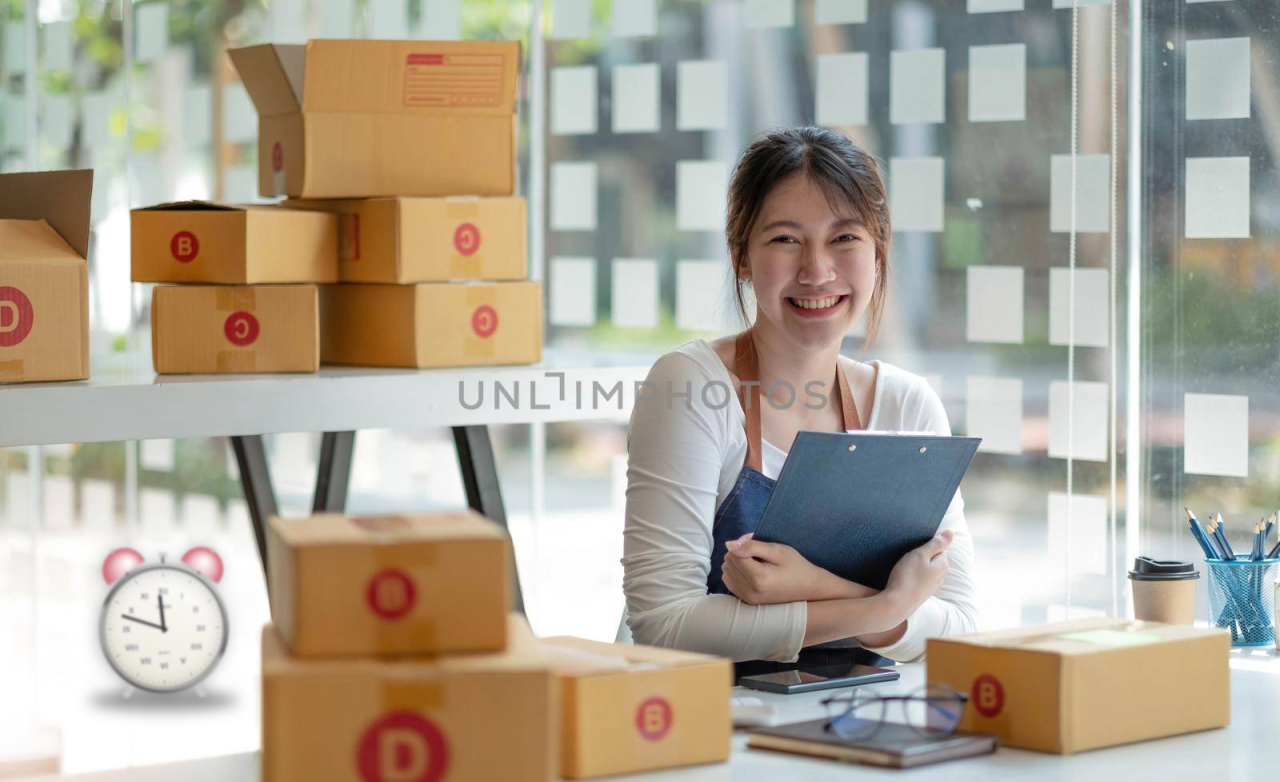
11:48
